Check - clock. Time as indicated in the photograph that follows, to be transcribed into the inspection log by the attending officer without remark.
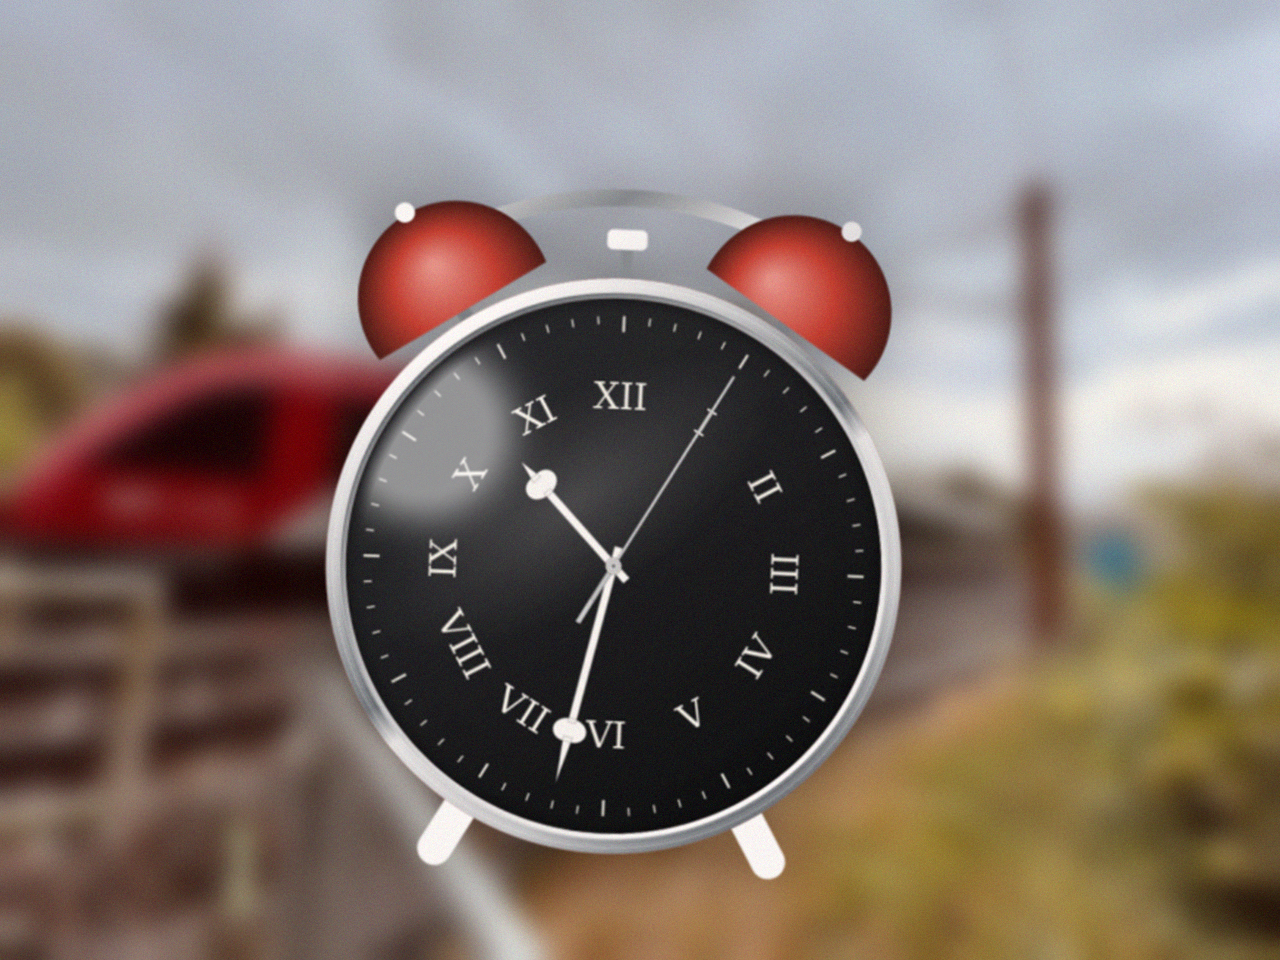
10:32:05
